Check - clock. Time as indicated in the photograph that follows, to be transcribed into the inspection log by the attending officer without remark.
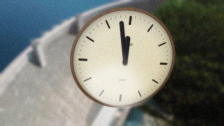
11:58
